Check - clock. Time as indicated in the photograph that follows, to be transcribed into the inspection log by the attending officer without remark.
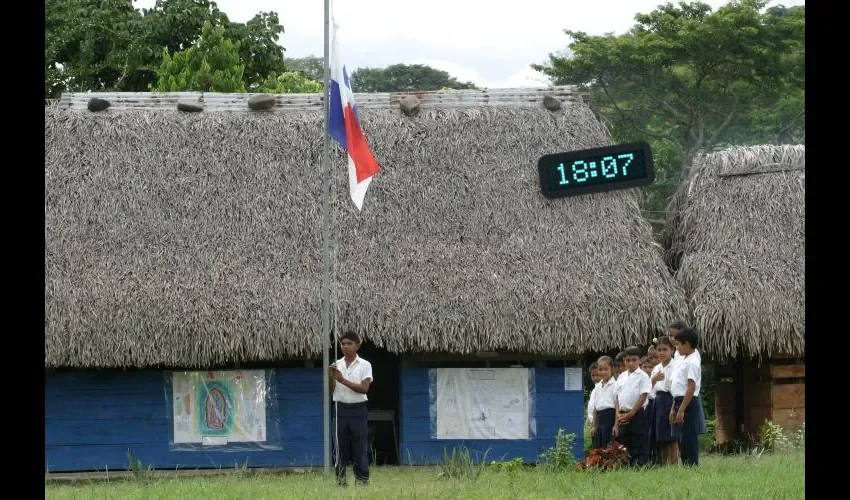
18:07
